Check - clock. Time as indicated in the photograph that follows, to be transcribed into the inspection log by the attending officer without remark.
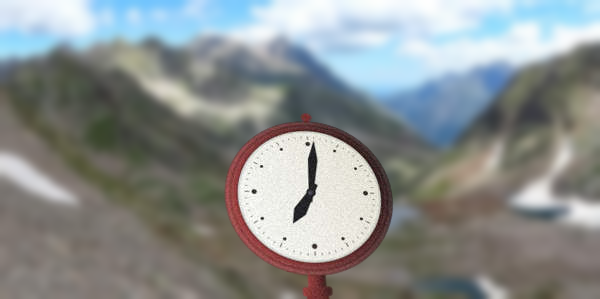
7:01
